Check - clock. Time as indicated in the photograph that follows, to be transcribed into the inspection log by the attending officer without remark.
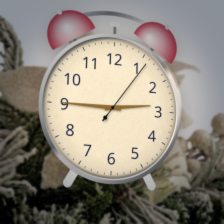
2:45:06
